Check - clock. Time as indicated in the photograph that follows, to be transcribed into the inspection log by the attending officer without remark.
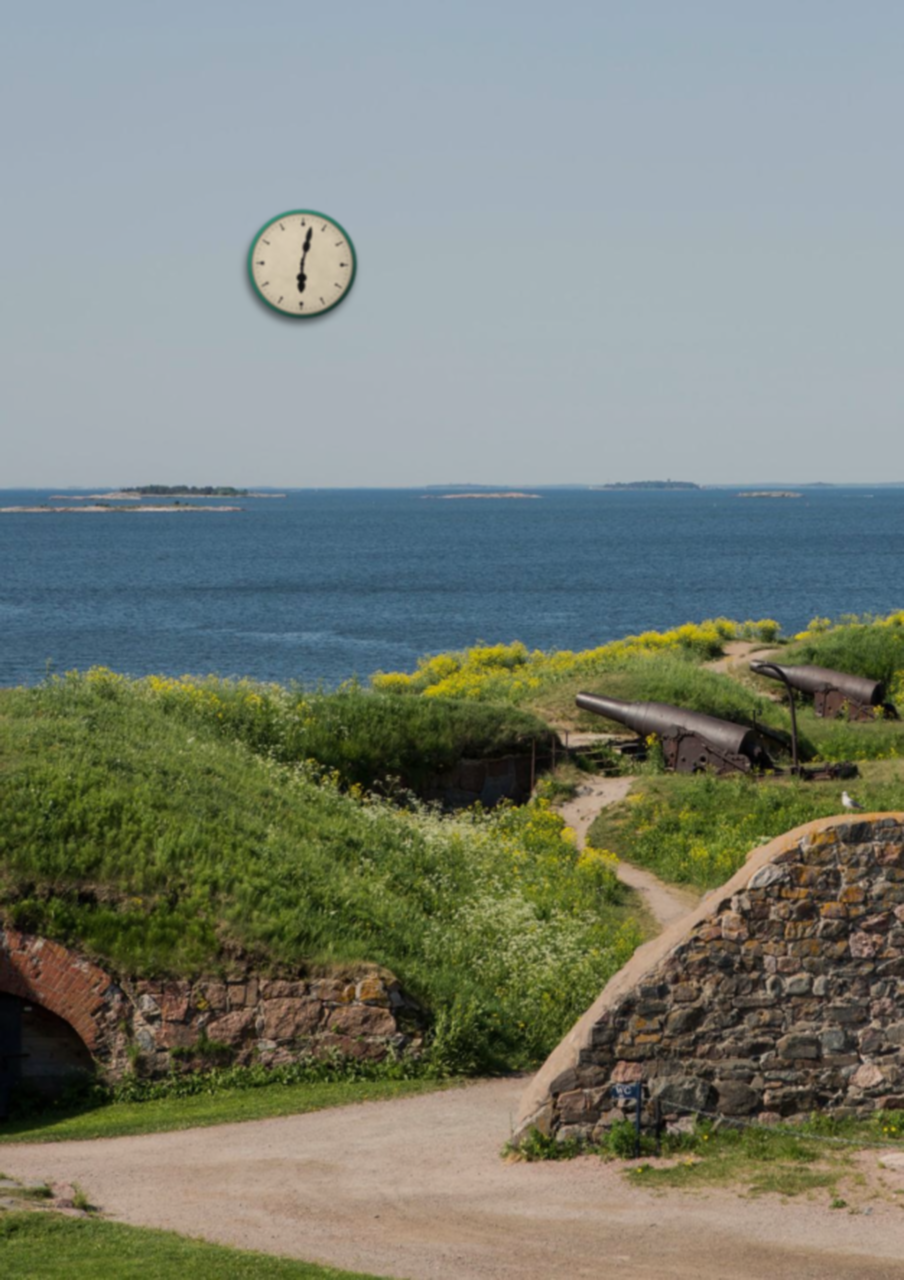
6:02
